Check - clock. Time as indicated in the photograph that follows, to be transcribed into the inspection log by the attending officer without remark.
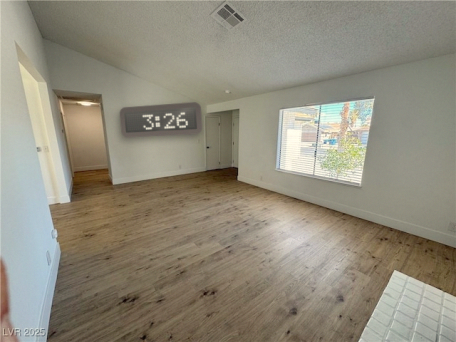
3:26
